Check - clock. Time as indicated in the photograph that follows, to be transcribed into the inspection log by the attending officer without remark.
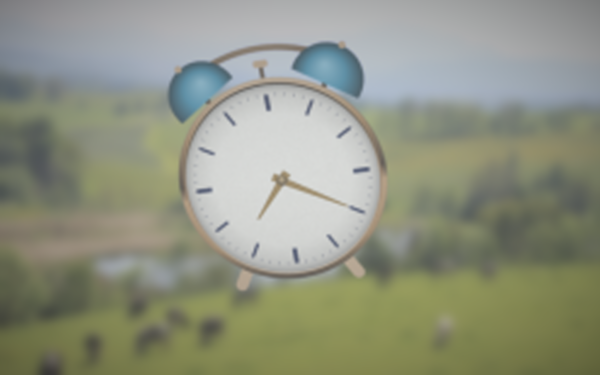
7:20
